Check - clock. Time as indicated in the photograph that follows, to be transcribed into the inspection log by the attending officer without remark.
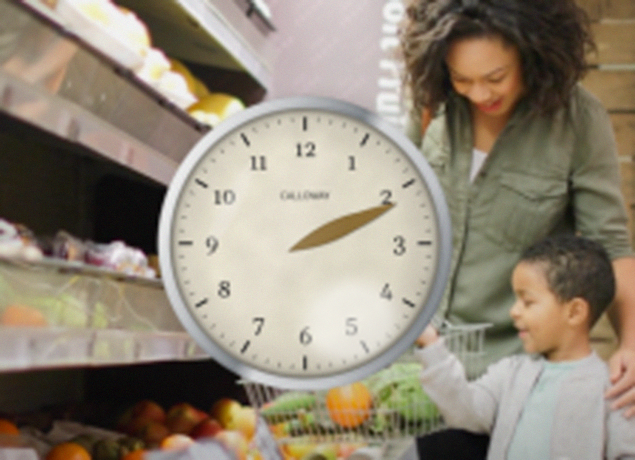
2:11
